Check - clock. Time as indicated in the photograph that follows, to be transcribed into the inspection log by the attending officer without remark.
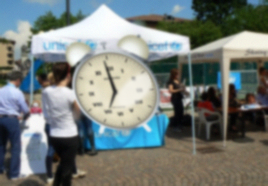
6:59
